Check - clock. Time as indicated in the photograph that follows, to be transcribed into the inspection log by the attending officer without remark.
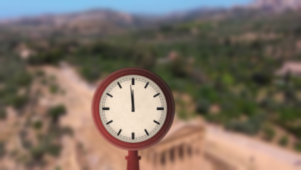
11:59
